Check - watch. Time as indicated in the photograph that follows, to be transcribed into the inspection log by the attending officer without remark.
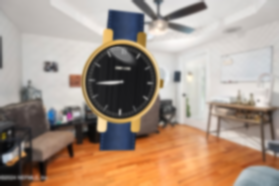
8:44
